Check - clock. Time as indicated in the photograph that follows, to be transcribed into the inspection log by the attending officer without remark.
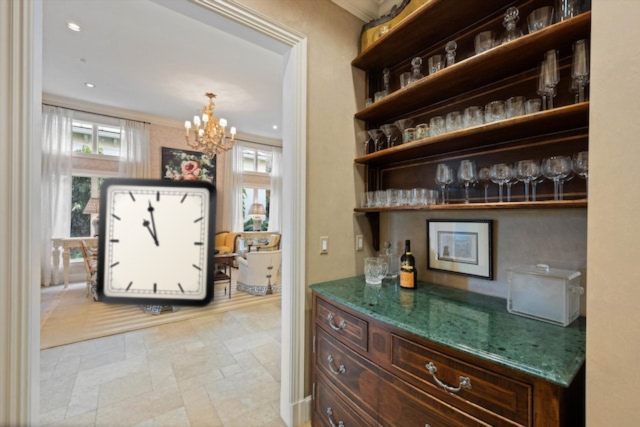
10:58
